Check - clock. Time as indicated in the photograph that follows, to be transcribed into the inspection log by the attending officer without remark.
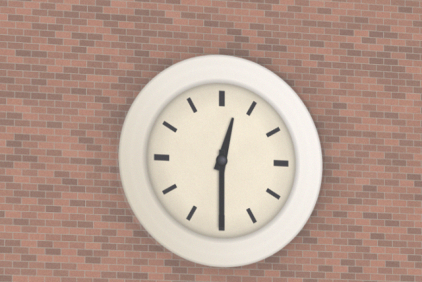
12:30
